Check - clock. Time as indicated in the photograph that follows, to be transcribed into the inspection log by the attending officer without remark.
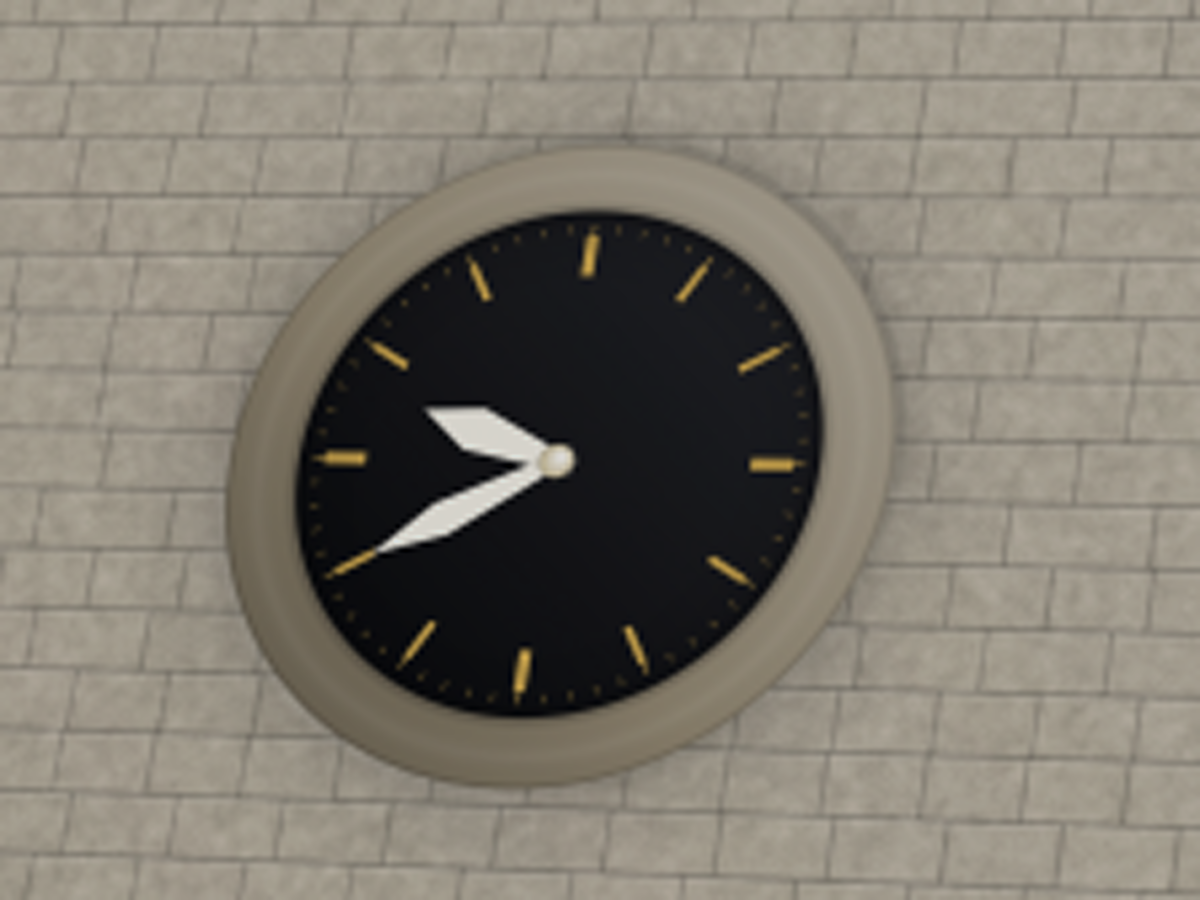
9:40
